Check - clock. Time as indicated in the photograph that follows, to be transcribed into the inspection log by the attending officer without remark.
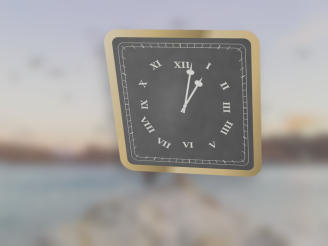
1:02
